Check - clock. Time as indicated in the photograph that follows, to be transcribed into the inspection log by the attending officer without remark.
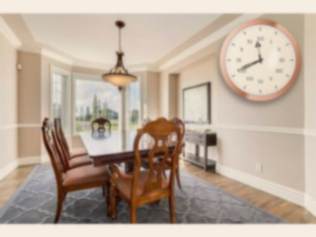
11:41
